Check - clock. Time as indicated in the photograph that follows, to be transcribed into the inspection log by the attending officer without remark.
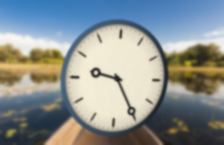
9:25
